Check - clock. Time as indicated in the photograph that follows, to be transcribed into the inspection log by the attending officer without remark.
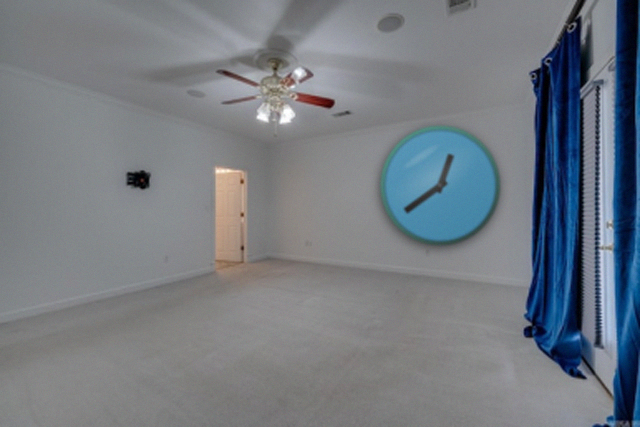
12:39
